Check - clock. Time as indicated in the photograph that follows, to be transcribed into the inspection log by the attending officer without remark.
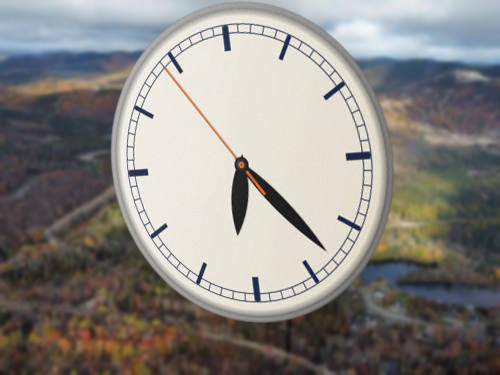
6:22:54
